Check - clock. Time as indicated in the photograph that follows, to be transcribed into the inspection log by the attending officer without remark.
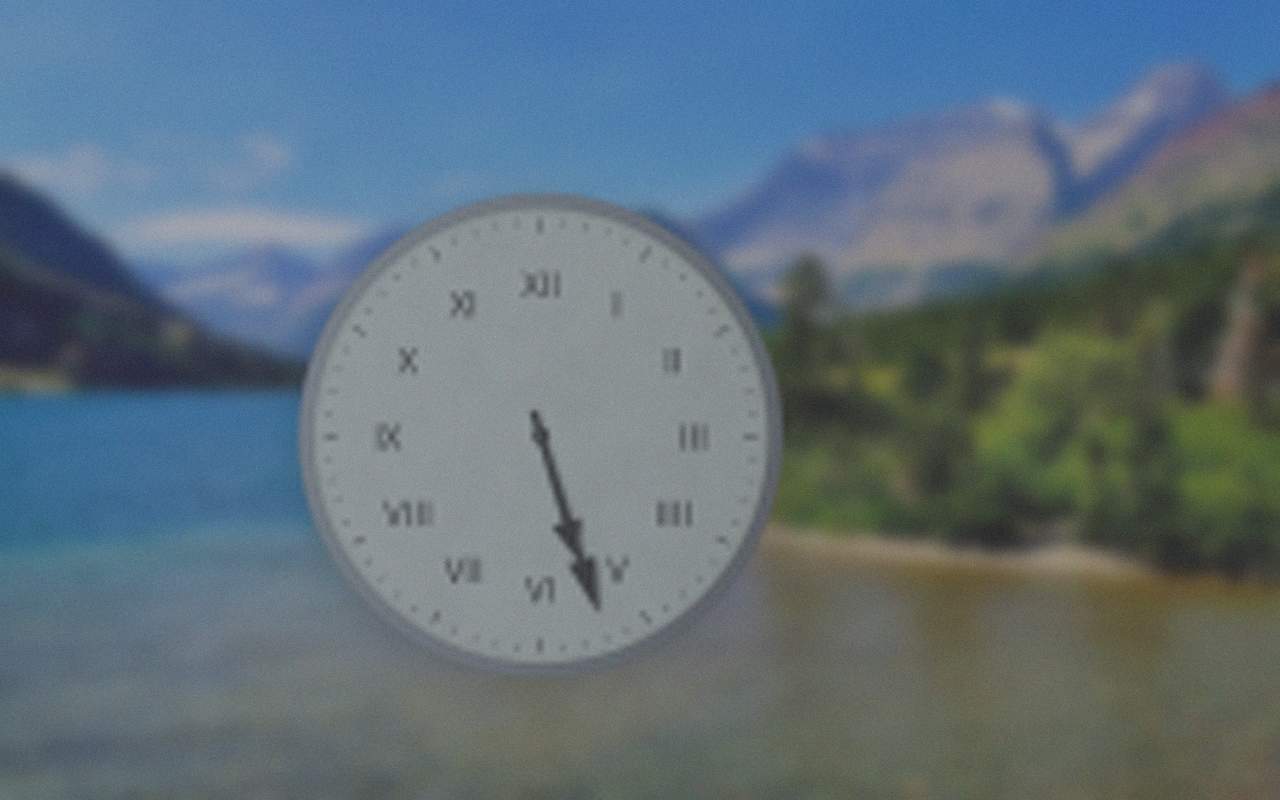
5:27
